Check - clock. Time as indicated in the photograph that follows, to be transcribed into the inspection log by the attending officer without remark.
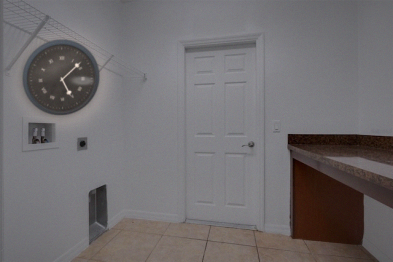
5:08
